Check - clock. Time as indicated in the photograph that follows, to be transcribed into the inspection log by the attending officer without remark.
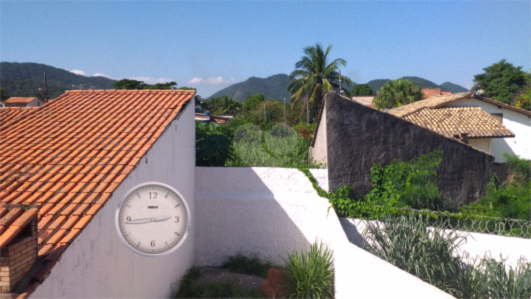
2:44
